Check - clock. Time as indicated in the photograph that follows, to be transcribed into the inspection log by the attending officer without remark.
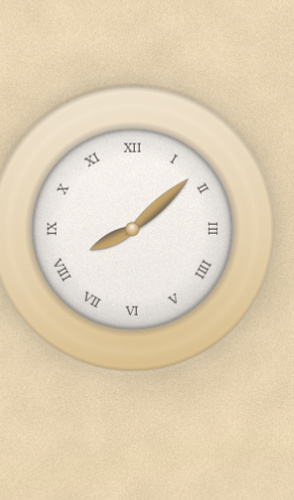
8:08
